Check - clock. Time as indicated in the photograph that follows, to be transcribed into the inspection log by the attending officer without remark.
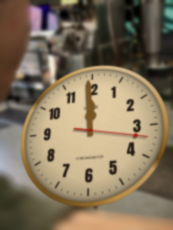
11:59:17
